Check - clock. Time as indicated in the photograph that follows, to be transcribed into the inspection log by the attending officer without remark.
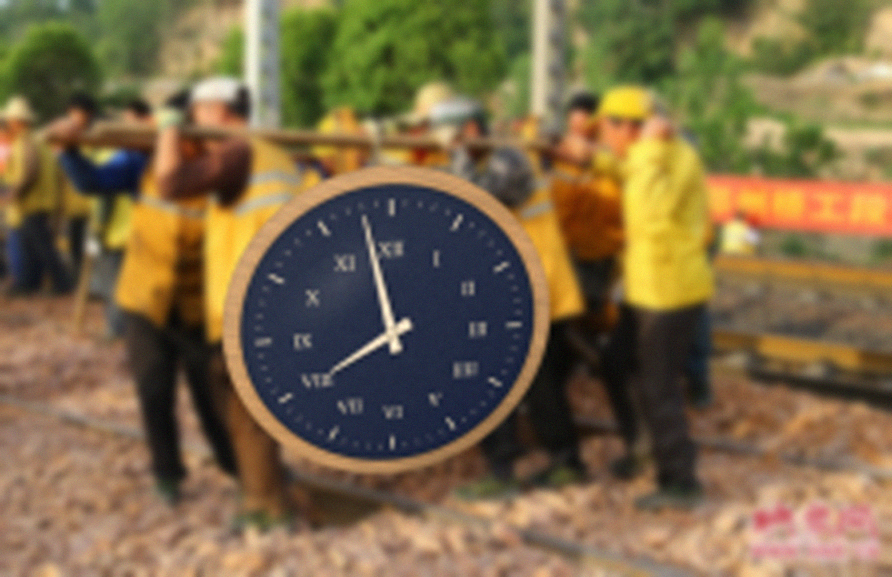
7:58
